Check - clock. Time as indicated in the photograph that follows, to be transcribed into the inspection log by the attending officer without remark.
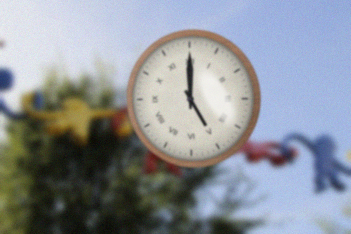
5:00
